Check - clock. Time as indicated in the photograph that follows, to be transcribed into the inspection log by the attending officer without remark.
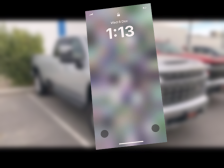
1:13
